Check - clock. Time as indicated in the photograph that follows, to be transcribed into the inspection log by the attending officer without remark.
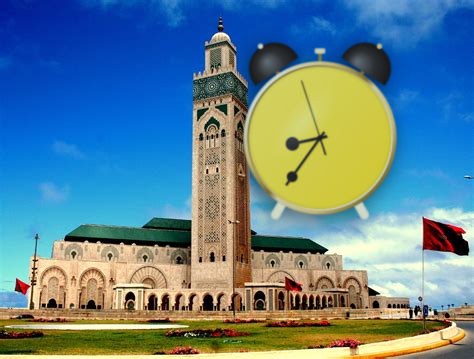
8:35:57
